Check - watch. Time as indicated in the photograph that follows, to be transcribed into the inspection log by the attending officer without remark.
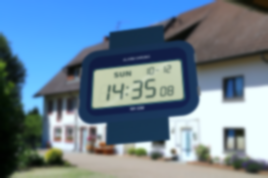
14:35
